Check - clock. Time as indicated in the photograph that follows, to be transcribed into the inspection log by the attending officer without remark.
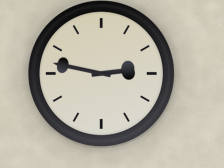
2:47
